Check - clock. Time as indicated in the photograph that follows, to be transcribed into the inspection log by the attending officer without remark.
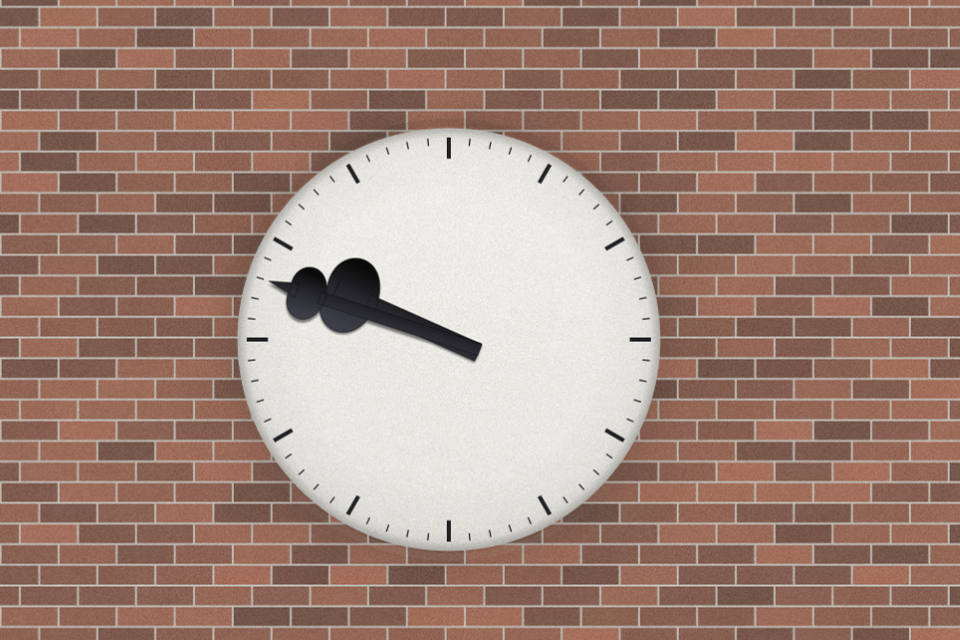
9:48
